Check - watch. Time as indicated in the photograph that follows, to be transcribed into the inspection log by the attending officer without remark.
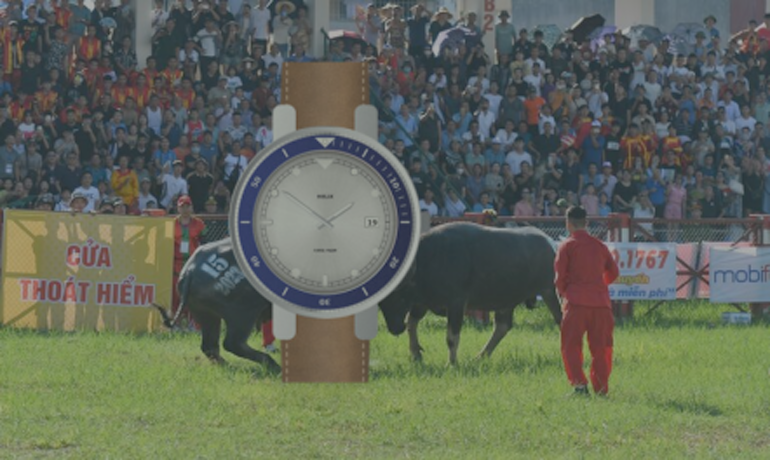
1:51
